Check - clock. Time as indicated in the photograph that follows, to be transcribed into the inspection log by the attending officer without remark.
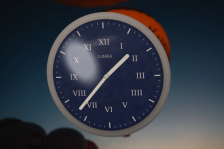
1:37
